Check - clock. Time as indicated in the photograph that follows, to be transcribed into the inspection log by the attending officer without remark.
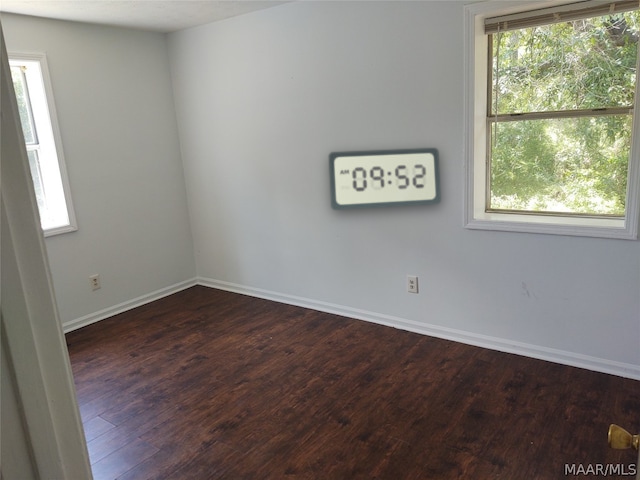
9:52
